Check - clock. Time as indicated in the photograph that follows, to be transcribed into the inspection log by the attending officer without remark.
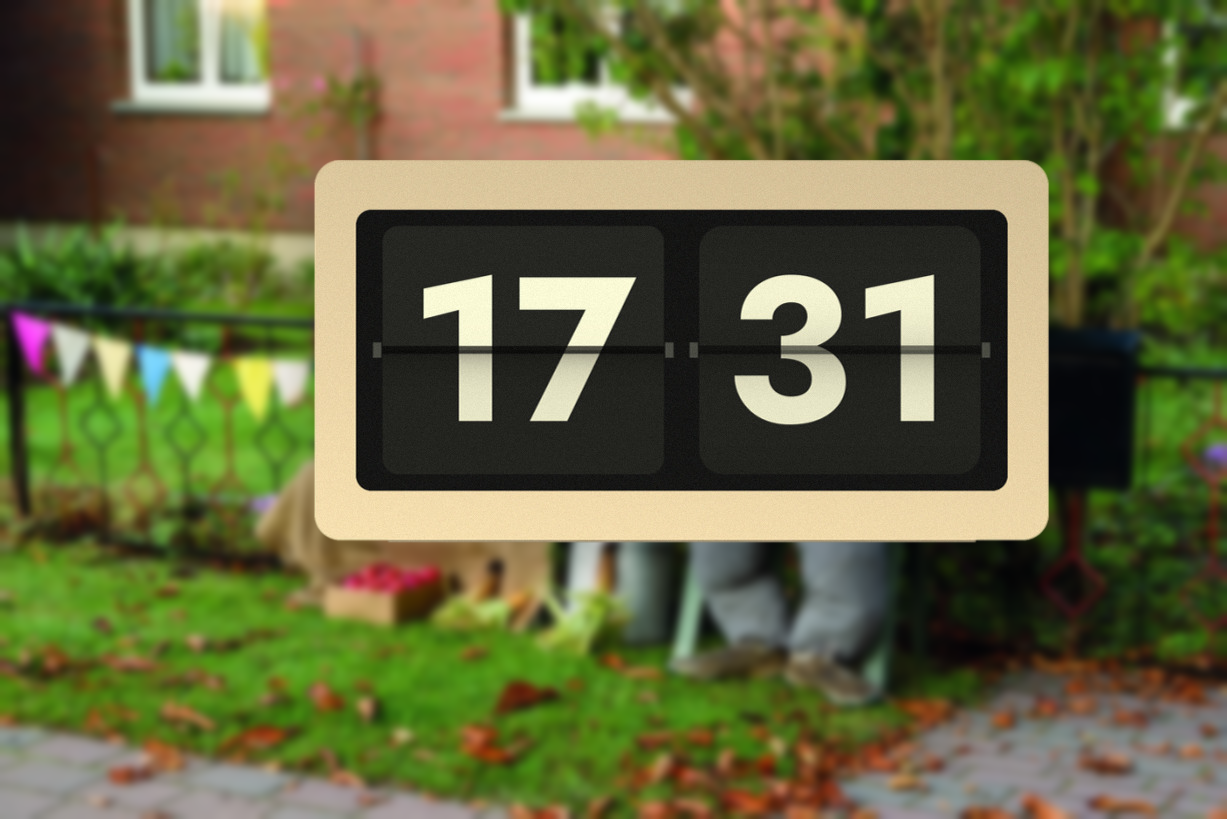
17:31
